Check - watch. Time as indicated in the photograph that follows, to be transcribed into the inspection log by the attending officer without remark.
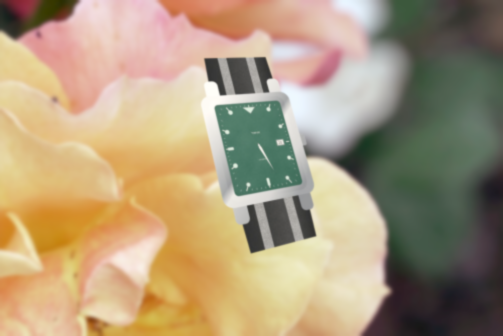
5:27
